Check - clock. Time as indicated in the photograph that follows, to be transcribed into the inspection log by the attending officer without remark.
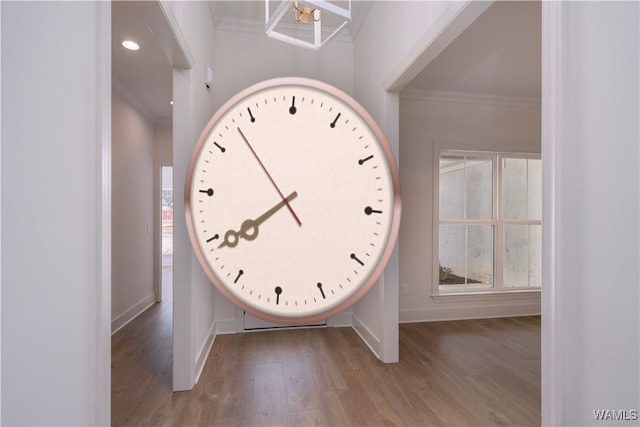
7:38:53
